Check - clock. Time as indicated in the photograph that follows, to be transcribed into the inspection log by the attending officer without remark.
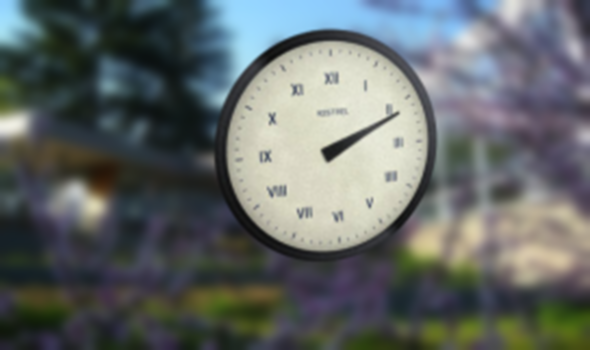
2:11
